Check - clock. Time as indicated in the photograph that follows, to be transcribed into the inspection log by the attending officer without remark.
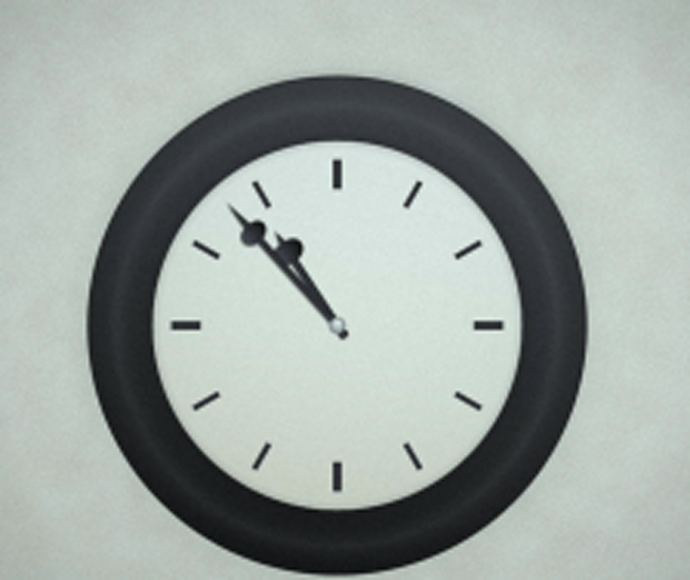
10:53
